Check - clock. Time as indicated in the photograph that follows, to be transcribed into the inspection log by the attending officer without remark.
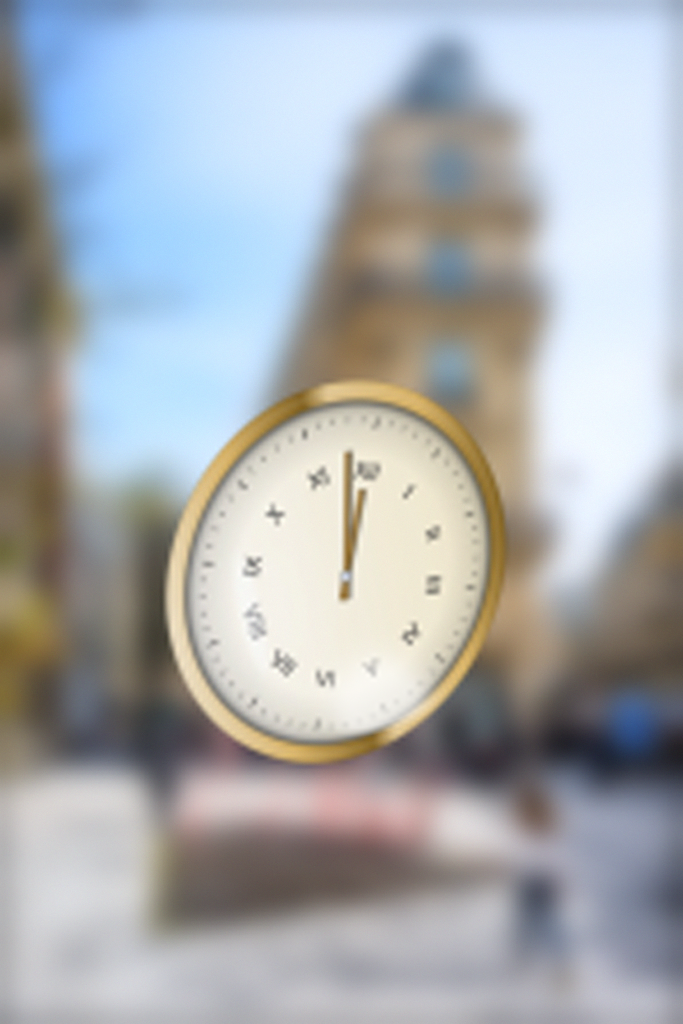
11:58
